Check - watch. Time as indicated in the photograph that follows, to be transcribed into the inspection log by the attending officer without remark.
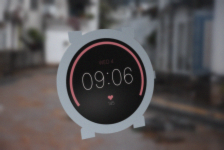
9:06
